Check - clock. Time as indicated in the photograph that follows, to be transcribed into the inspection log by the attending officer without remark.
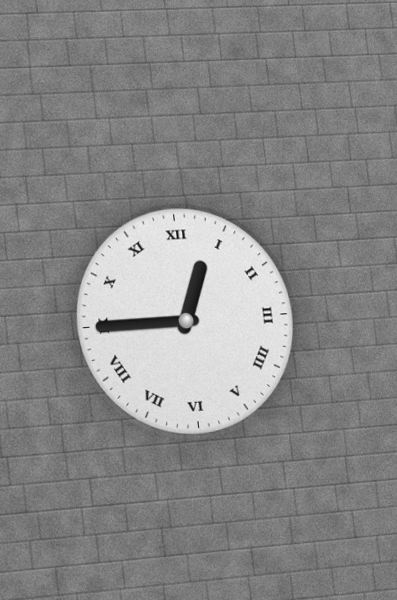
12:45
